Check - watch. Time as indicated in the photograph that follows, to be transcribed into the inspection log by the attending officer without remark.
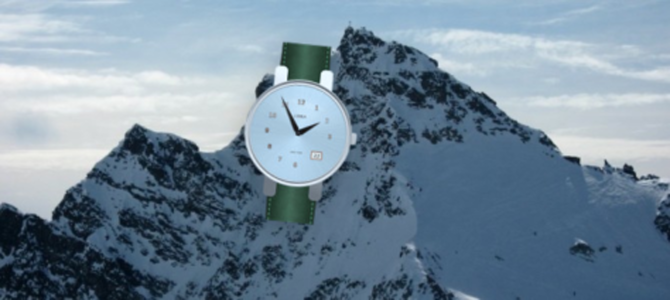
1:55
